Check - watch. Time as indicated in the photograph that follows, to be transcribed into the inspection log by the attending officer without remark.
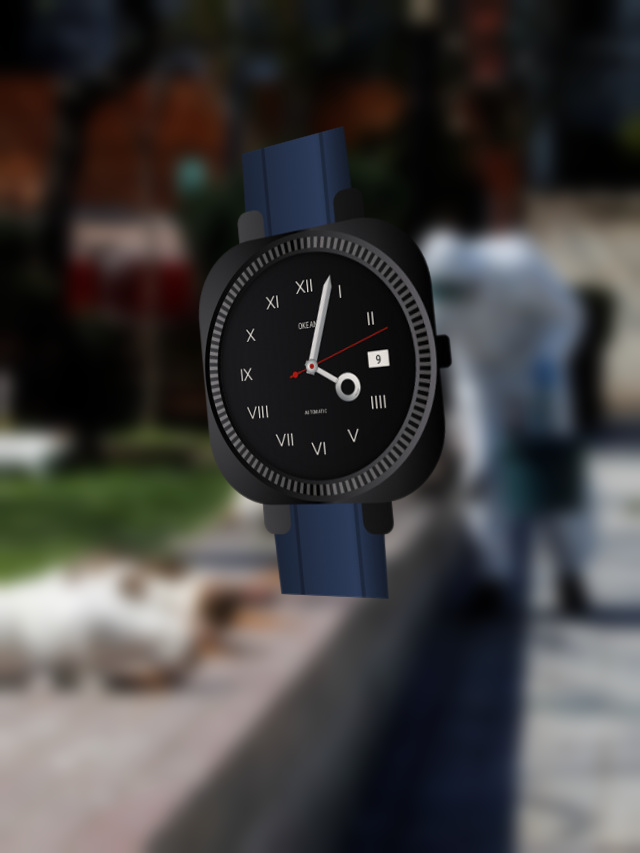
4:03:12
